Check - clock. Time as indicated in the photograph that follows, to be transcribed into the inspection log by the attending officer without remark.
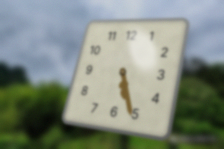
5:26
